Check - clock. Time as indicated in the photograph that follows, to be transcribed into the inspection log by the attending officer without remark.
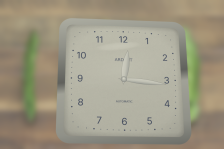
12:16
